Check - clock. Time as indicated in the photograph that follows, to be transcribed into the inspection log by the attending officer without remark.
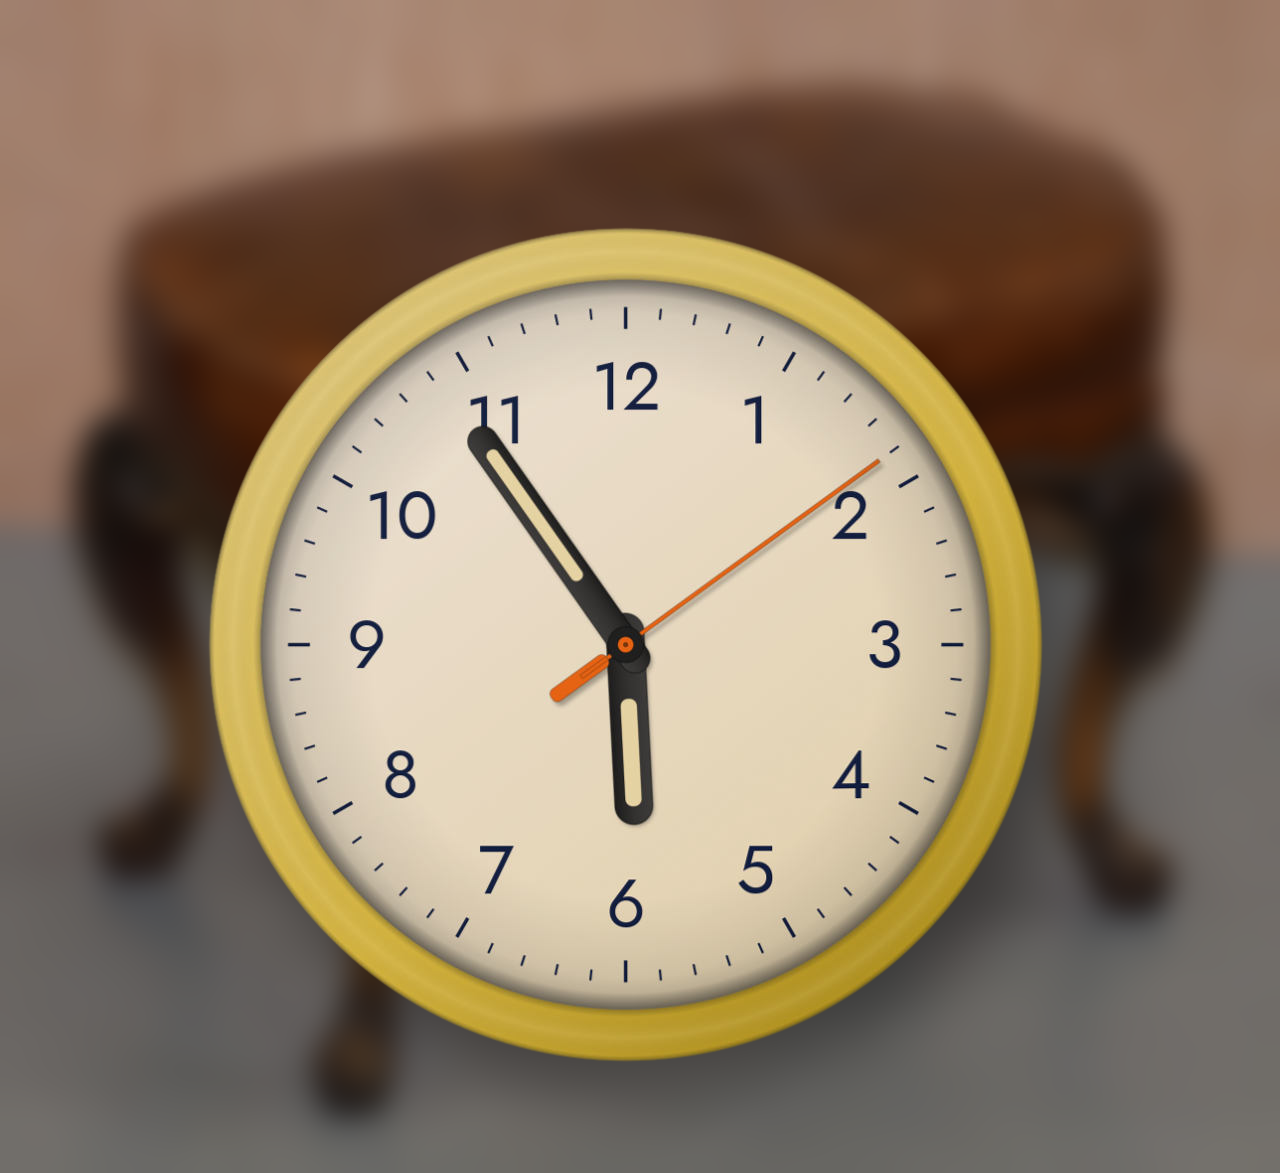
5:54:09
